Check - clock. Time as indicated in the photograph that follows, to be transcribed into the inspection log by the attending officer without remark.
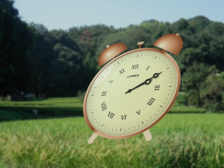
2:10
